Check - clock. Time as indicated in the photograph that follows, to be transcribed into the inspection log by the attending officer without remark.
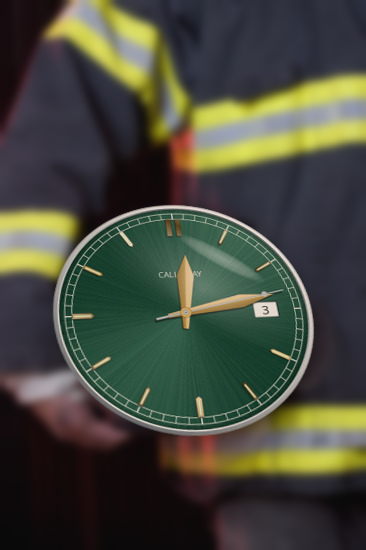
12:13:13
